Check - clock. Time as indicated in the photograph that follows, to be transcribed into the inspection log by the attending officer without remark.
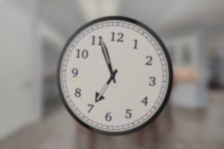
6:56
